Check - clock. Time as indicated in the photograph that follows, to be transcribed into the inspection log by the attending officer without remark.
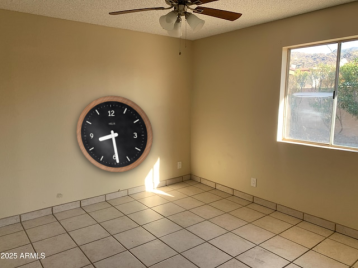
8:29
